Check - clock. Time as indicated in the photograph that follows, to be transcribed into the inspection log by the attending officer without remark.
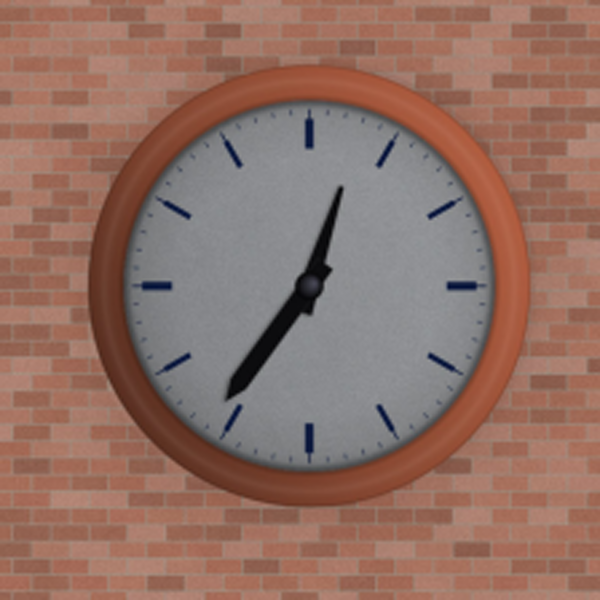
12:36
